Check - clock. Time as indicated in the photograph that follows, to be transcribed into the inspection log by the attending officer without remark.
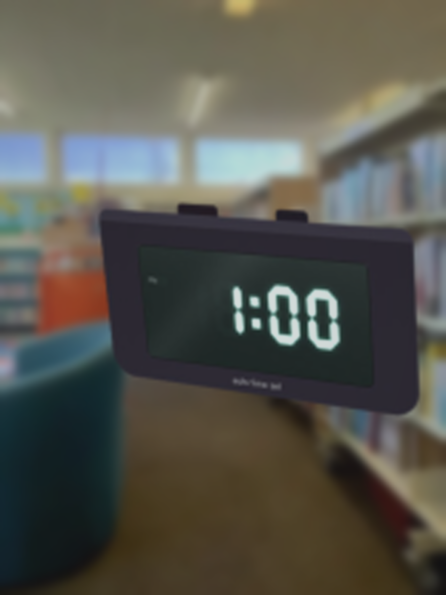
1:00
